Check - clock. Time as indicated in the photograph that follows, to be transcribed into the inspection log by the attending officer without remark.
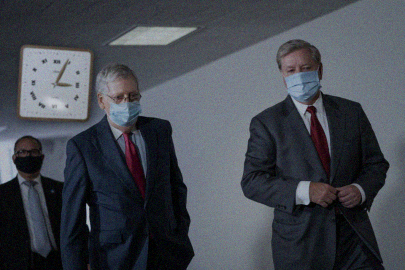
3:04
